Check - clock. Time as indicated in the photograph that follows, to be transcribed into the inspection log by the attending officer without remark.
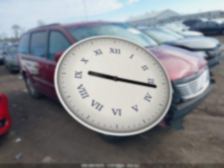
9:16
